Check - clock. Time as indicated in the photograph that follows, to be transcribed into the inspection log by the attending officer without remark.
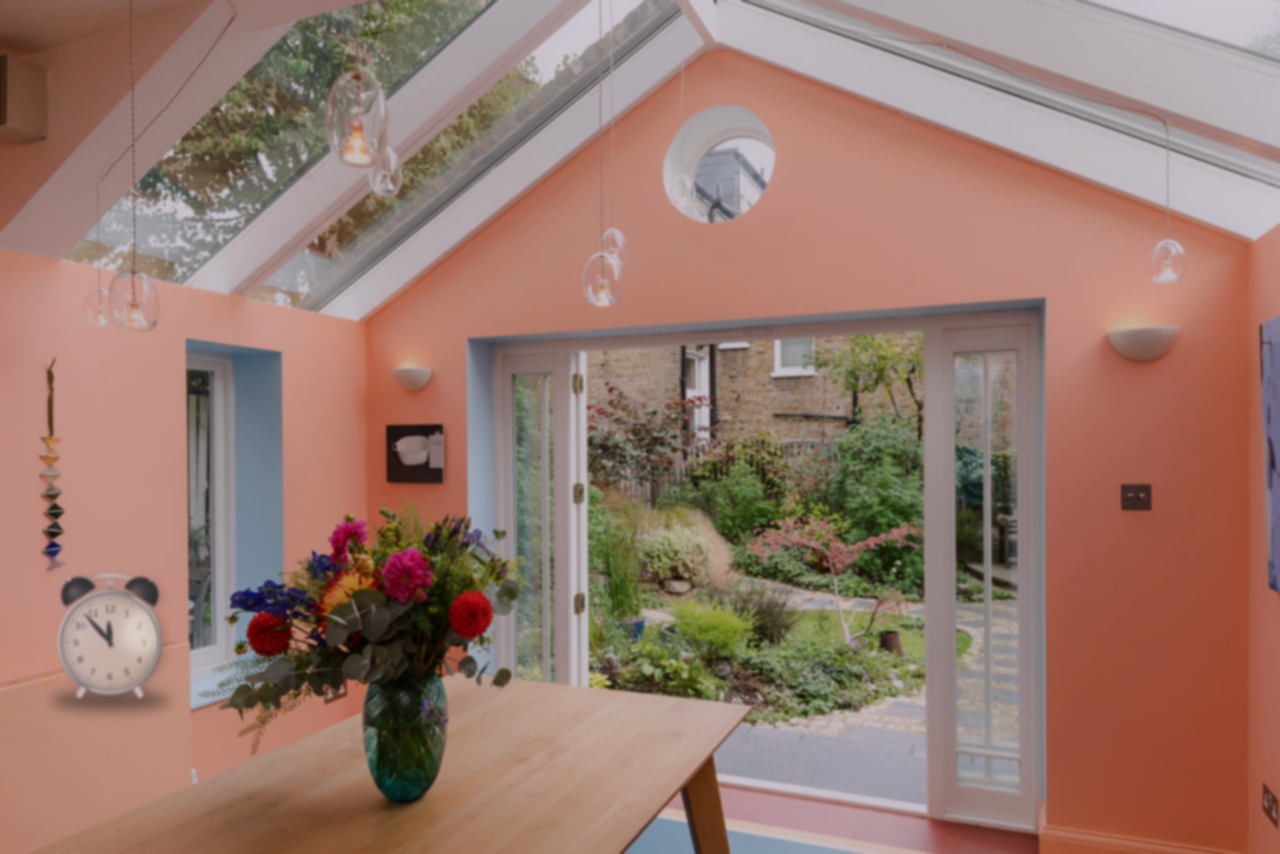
11:53
